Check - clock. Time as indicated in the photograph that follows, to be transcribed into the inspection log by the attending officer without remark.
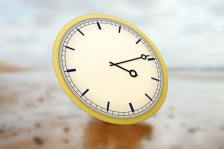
4:14
